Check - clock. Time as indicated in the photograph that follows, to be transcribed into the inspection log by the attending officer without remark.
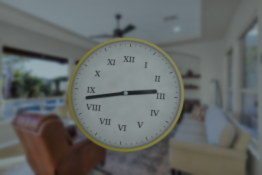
2:43
